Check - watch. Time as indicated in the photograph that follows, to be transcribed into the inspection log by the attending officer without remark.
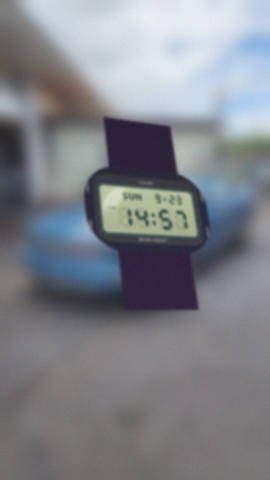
14:57
